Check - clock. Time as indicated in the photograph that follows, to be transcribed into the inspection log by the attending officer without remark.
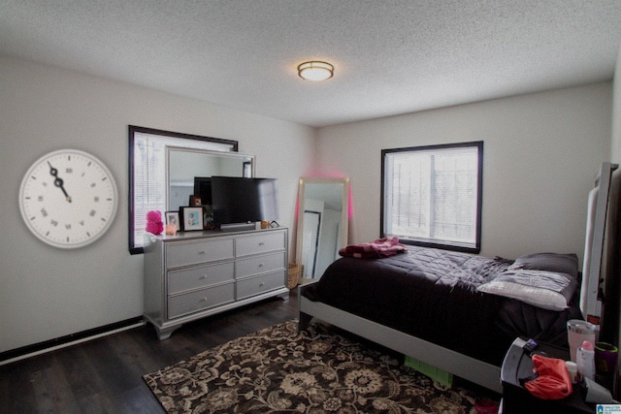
10:55
